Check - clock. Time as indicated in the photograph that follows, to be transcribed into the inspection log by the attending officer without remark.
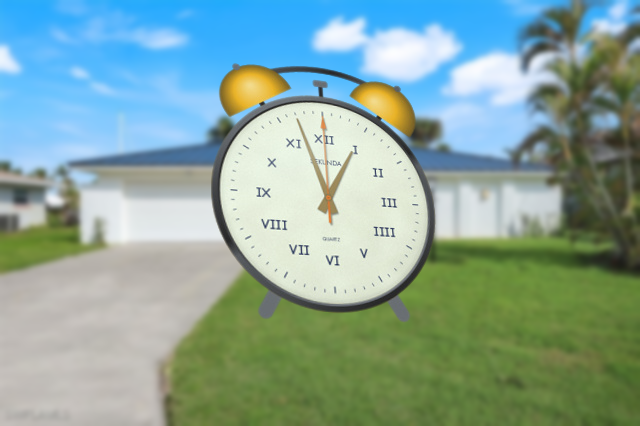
12:57:00
